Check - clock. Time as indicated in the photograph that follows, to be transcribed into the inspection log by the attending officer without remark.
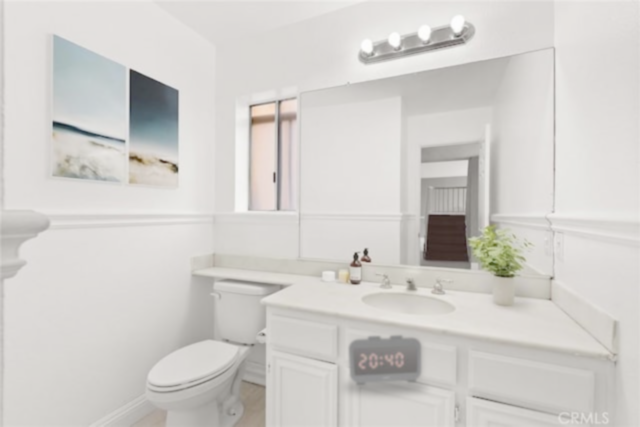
20:40
